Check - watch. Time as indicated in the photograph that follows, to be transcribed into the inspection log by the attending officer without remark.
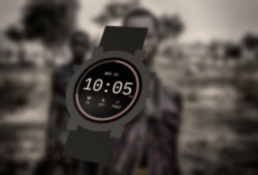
10:05
